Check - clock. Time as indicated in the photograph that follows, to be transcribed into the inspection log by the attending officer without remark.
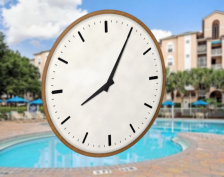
8:05
